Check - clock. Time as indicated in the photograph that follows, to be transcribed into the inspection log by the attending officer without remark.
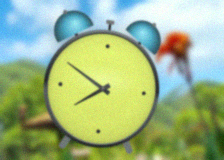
7:50
